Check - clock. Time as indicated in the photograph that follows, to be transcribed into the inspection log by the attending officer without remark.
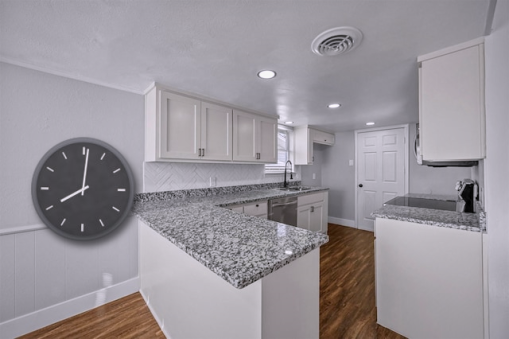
8:01
